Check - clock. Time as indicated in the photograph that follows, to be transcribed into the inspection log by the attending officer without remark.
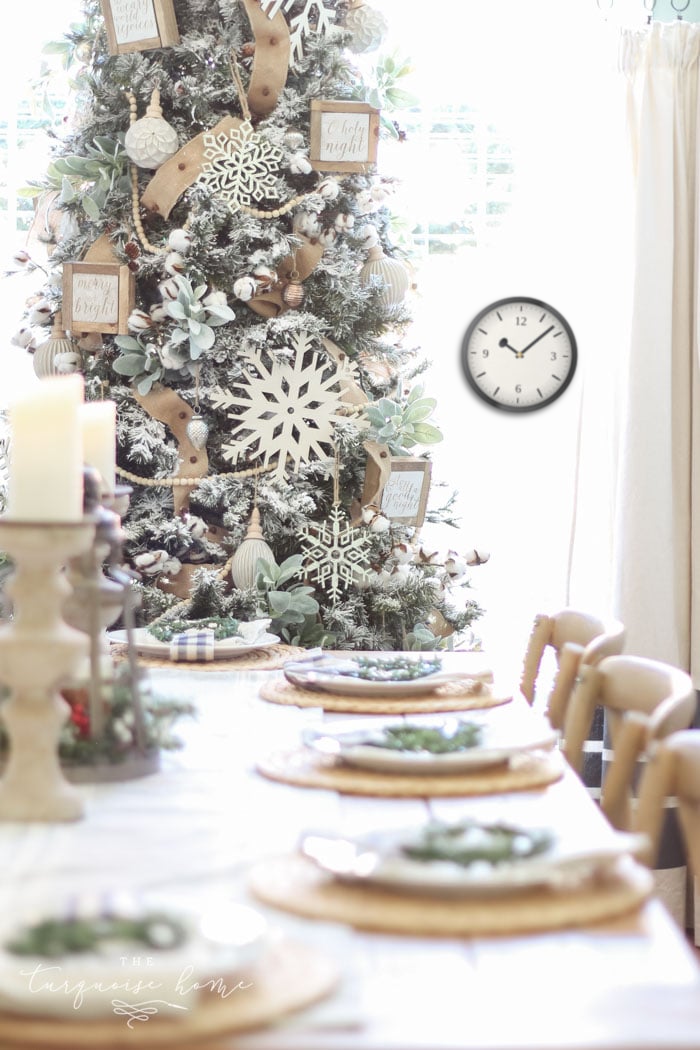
10:08
